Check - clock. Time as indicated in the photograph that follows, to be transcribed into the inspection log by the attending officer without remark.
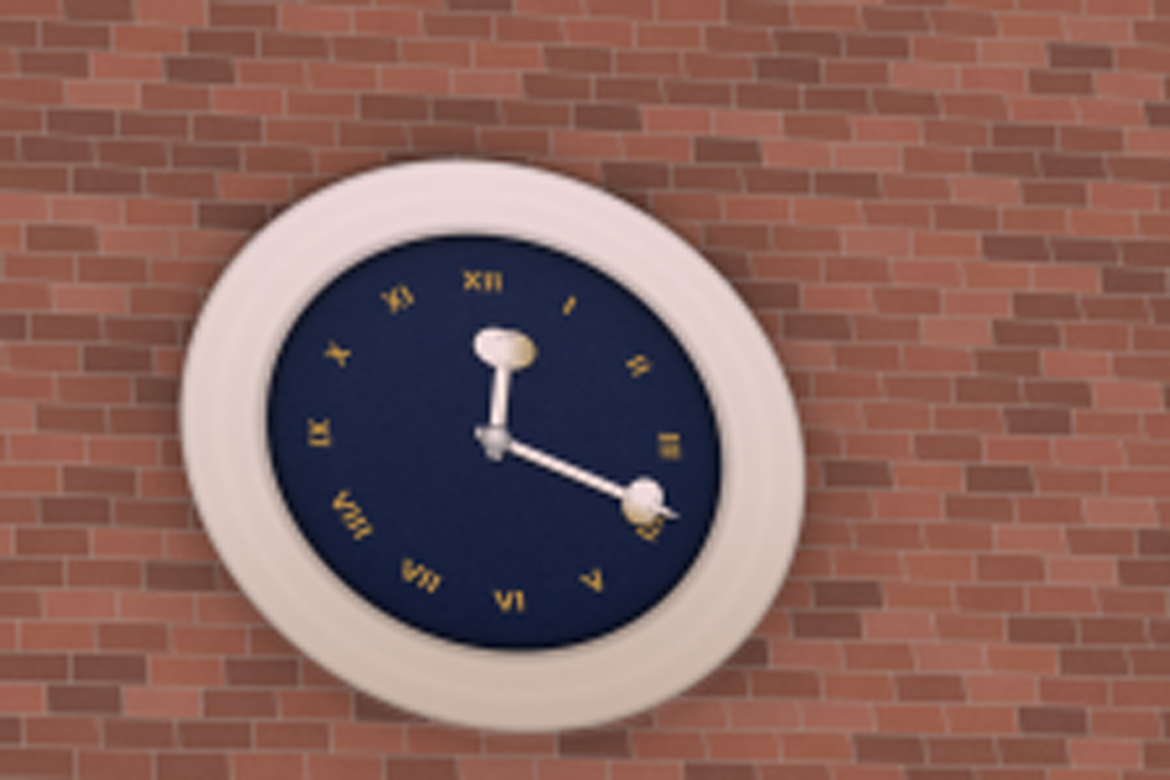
12:19
